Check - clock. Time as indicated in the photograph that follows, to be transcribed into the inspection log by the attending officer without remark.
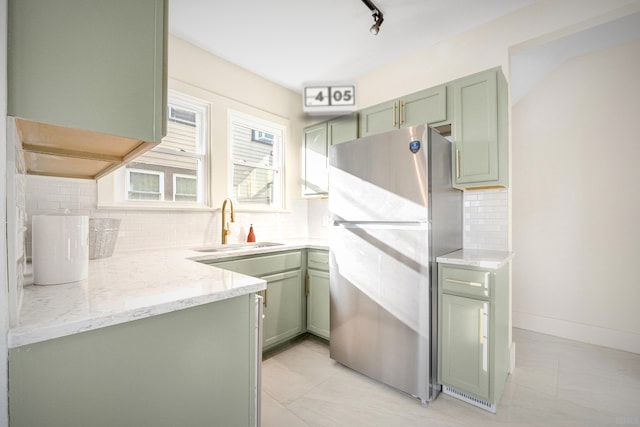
4:05
